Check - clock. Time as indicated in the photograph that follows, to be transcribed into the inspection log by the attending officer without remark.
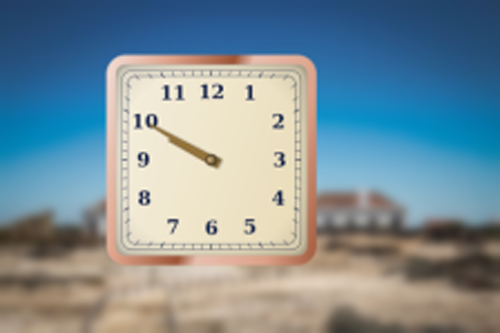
9:50
